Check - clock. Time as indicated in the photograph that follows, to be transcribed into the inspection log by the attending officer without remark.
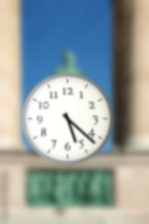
5:22
